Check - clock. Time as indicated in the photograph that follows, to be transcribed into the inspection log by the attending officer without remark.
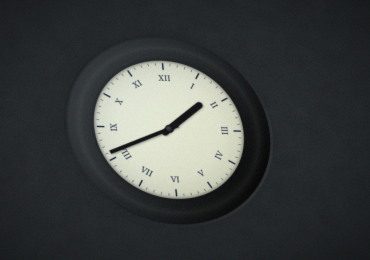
1:41
